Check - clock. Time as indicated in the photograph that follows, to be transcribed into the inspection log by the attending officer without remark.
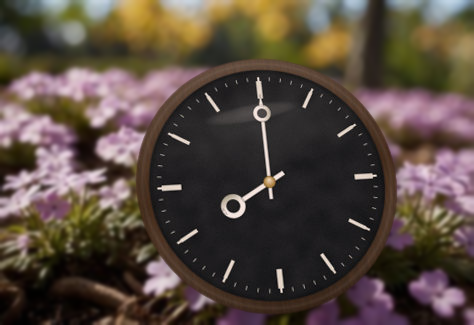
8:00
